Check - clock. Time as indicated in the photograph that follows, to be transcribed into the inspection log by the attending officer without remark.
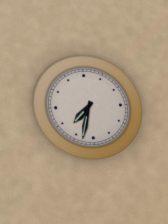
7:33
